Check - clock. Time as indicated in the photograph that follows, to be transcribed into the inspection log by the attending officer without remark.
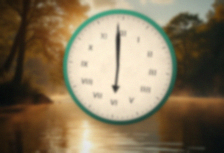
5:59
